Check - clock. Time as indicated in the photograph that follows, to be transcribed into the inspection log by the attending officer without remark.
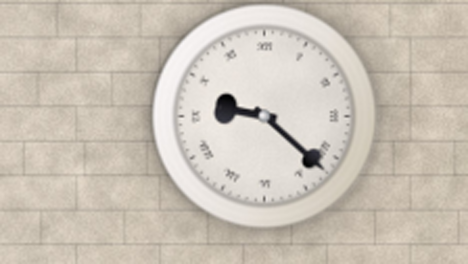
9:22
